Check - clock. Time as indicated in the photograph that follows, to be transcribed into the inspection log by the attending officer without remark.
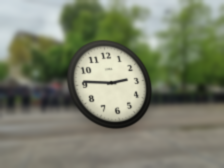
2:46
